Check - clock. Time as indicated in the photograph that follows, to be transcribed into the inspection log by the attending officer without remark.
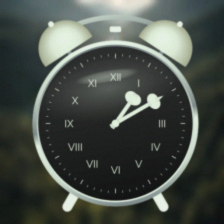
1:10
